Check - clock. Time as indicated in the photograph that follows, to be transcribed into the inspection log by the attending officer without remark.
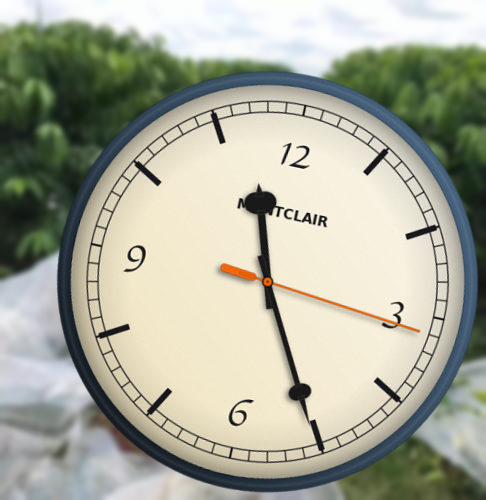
11:25:16
